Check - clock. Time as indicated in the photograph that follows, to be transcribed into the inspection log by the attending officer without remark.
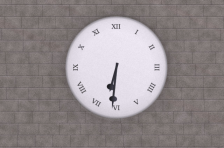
6:31
